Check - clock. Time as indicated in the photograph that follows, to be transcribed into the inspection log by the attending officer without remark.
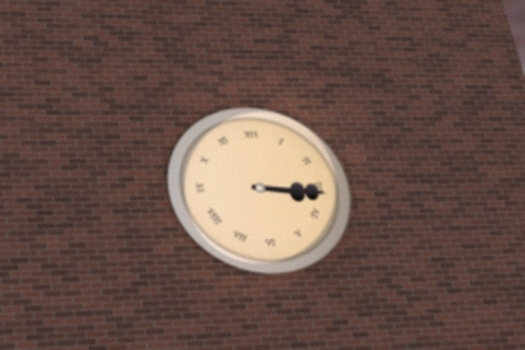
3:16
